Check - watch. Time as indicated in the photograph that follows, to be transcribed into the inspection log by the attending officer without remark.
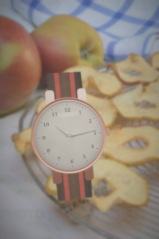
10:14
